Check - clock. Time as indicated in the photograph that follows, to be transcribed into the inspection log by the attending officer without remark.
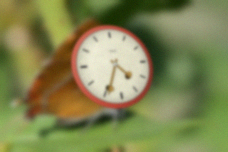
4:34
